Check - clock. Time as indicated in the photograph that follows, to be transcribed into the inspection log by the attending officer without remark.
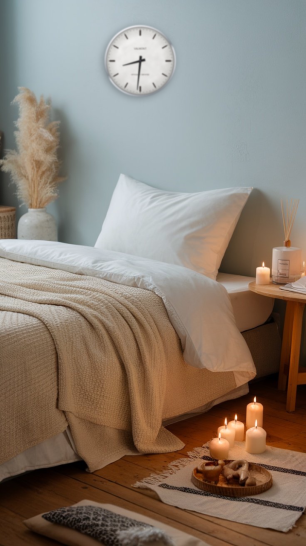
8:31
